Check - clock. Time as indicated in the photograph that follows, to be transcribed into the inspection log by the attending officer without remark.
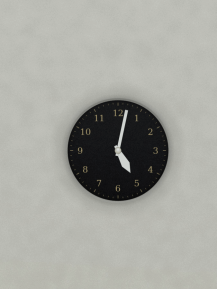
5:02
